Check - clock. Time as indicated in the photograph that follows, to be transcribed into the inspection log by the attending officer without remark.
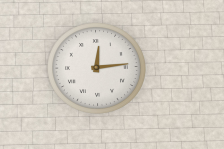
12:14
